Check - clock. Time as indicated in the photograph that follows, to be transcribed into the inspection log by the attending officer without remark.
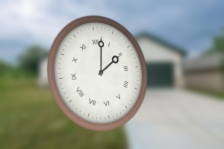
2:02
